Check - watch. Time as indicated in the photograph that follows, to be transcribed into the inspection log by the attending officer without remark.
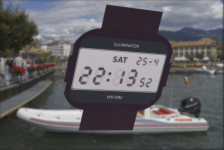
22:13:52
